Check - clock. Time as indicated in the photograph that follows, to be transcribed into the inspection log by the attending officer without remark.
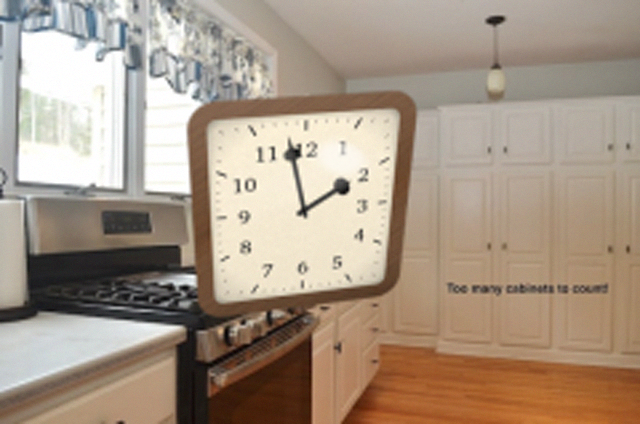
1:58
